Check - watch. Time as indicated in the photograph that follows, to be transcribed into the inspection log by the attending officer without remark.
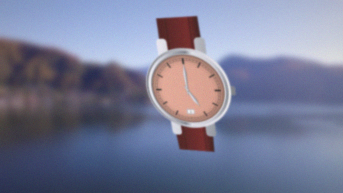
5:00
